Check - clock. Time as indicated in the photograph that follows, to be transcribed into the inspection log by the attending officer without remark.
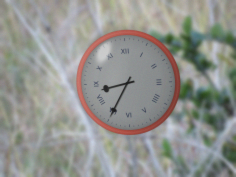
8:35
